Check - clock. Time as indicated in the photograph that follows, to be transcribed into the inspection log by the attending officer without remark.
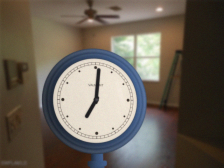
7:01
